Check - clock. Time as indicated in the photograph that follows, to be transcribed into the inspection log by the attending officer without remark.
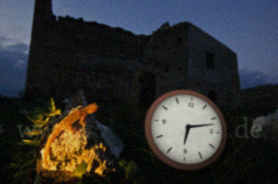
6:12
